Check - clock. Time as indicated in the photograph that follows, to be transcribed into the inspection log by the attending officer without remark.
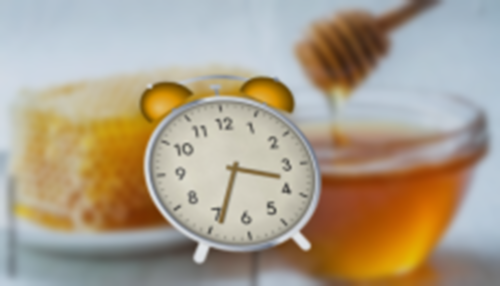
3:34
